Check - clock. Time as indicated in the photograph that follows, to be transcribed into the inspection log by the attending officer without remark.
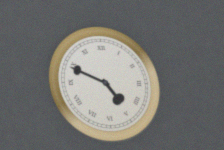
4:49
